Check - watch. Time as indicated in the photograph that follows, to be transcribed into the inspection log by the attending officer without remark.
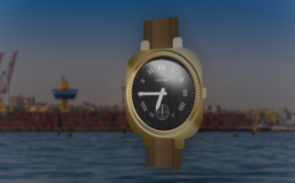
6:45
